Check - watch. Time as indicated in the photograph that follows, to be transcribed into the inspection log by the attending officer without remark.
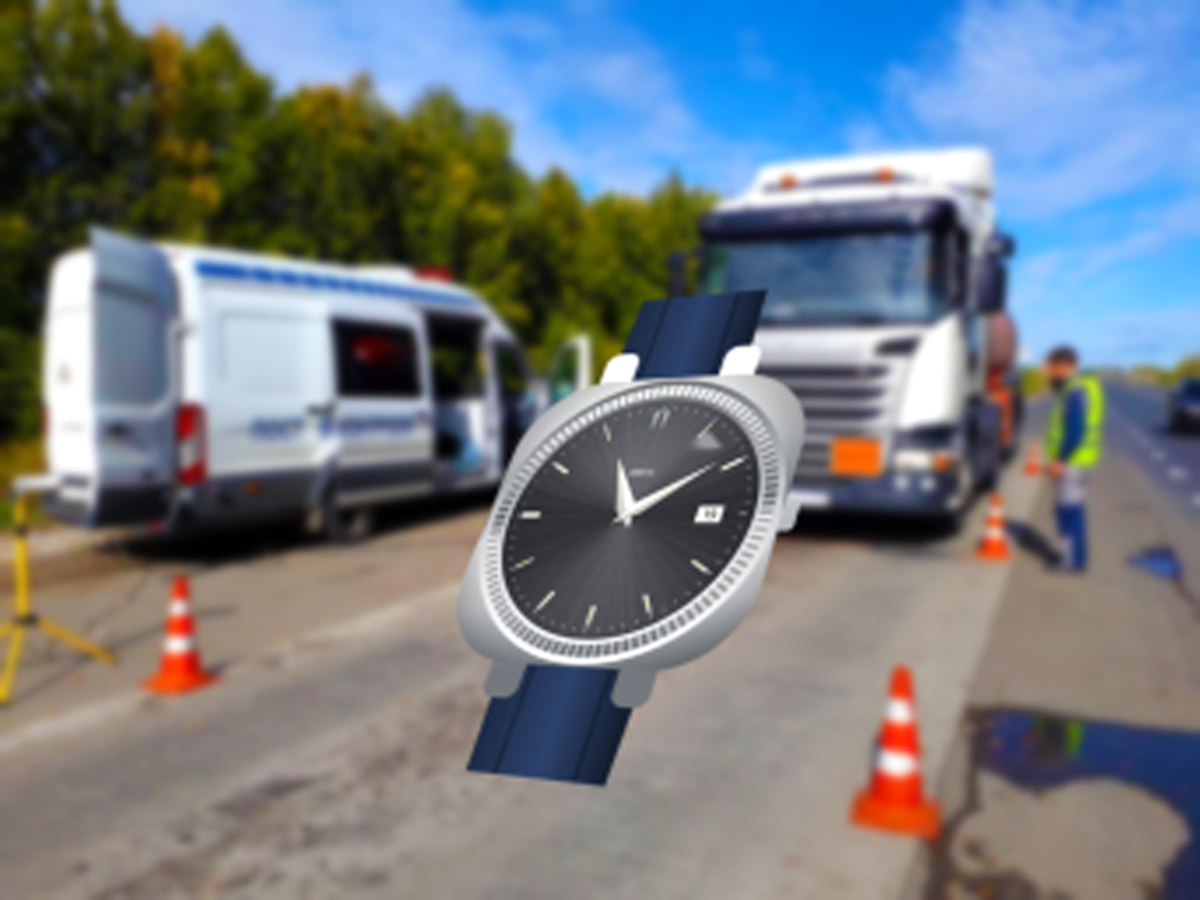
11:09
